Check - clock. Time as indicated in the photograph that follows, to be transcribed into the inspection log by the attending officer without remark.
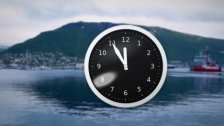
11:55
